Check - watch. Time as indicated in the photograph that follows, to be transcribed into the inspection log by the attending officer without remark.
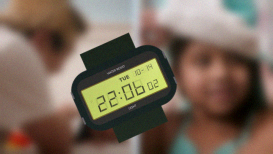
22:06:02
